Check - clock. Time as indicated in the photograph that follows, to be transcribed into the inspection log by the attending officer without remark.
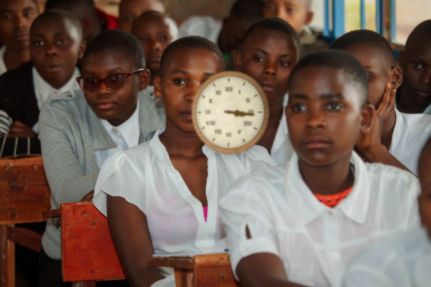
3:16
